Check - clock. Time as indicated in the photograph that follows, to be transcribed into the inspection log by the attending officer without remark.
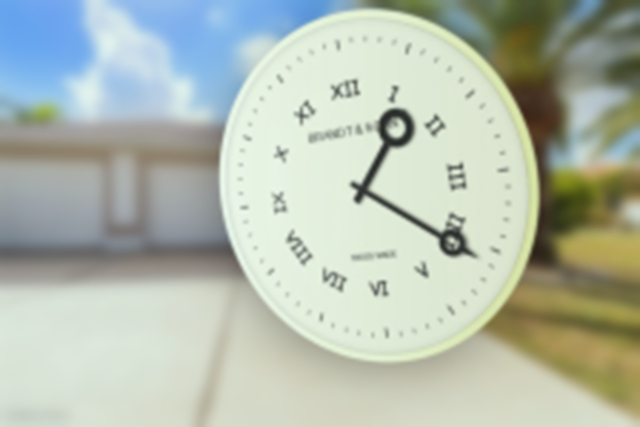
1:21
